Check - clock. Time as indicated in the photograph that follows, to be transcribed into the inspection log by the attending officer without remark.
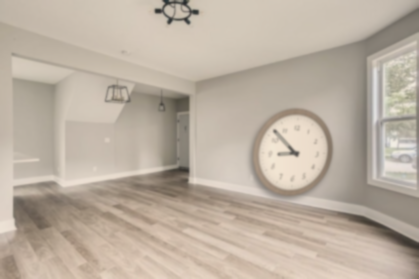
8:52
